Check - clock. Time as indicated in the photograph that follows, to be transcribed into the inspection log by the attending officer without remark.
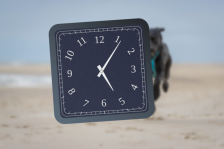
5:06
